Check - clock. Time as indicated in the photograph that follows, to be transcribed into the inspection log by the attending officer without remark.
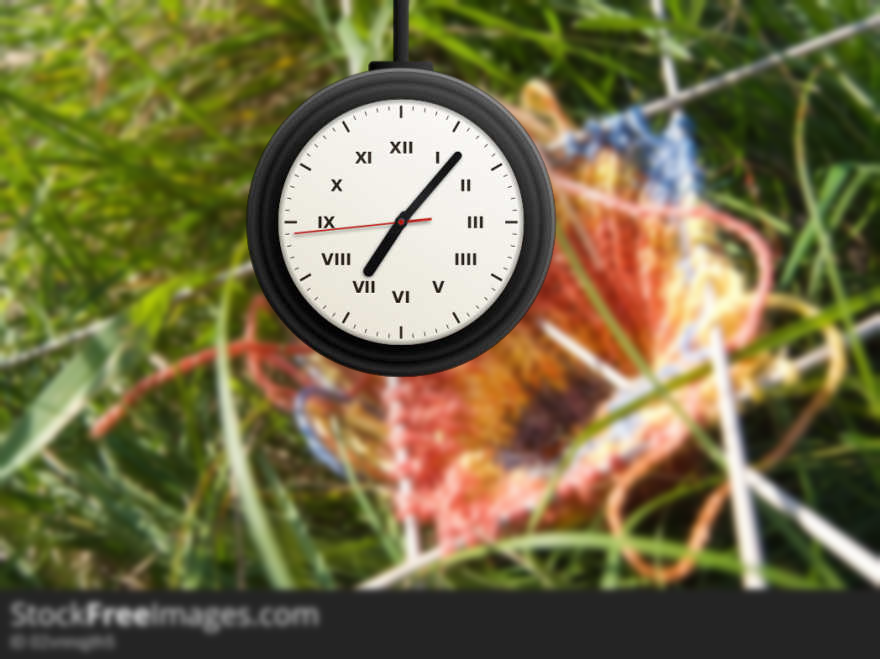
7:06:44
